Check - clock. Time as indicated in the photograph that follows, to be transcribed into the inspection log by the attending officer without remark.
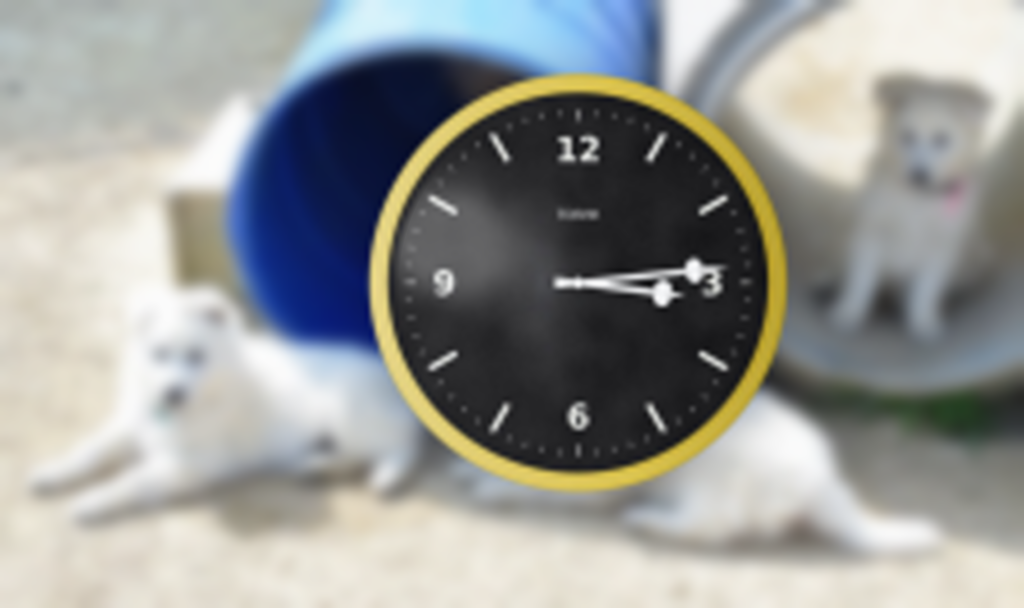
3:14
